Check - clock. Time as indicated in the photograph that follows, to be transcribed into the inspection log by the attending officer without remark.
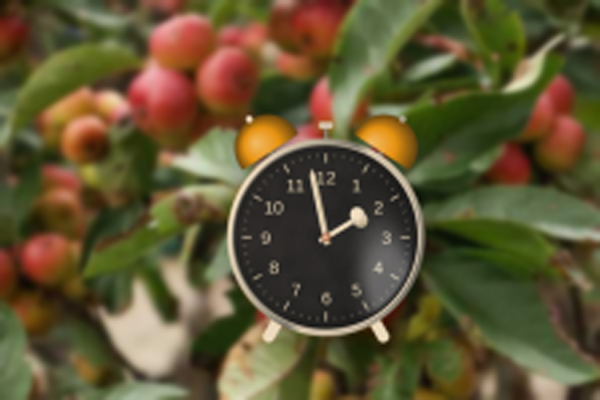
1:58
